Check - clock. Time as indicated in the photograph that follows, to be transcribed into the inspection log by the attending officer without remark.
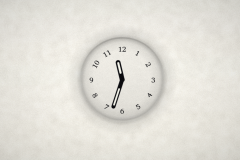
11:33
